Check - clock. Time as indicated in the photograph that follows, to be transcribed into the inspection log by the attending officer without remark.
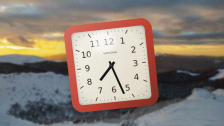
7:27
